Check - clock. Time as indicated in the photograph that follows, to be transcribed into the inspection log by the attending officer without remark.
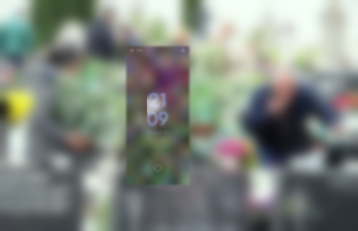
21:09
